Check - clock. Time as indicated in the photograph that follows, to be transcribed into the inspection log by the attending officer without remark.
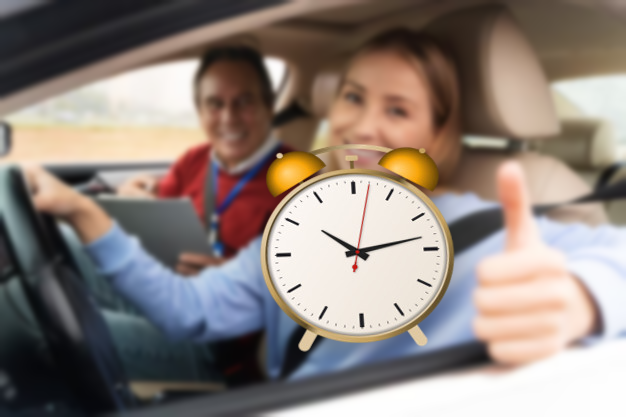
10:13:02
